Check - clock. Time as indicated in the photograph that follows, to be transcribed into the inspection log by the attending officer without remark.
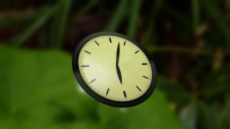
6:03
